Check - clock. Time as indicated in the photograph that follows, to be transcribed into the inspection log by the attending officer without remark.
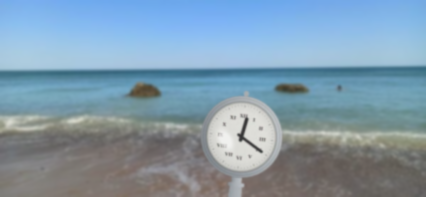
12:20
